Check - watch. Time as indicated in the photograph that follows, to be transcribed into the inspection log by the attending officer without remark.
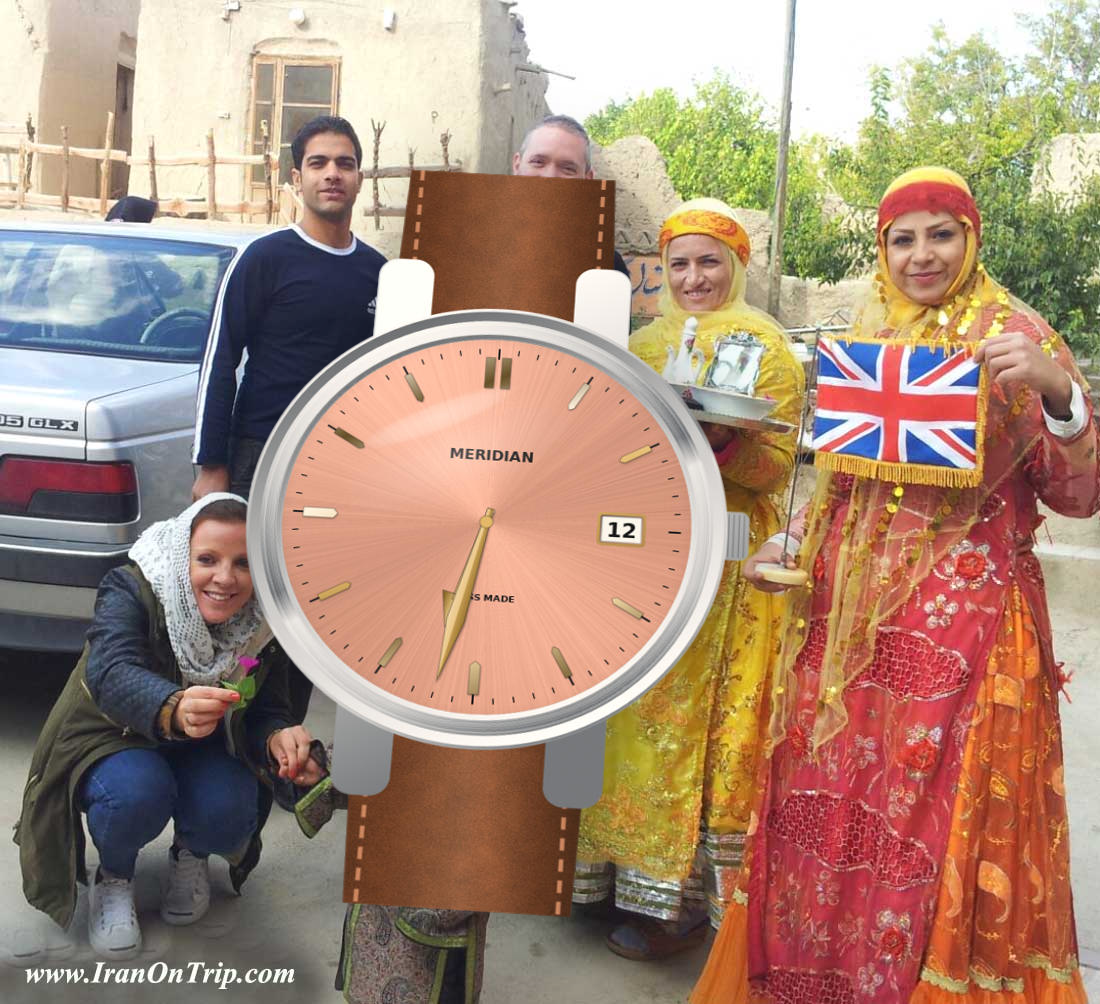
6:32
